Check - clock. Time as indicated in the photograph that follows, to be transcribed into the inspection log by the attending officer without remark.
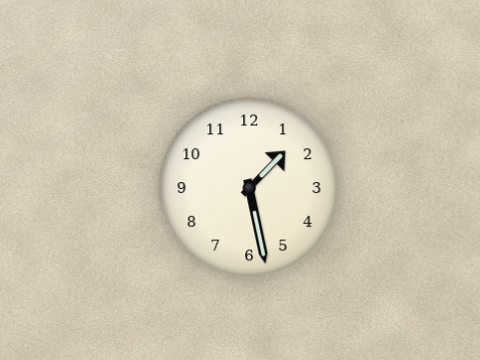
1:28
